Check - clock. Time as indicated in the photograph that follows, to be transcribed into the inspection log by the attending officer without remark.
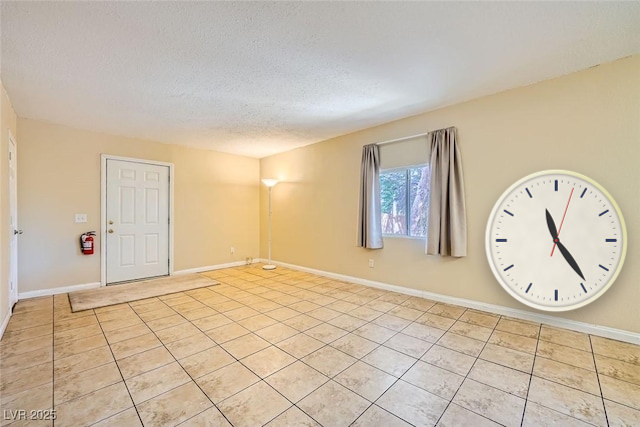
11:24:03
